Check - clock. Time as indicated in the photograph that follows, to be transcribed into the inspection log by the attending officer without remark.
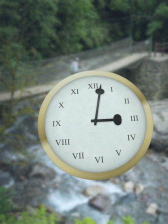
3:02
